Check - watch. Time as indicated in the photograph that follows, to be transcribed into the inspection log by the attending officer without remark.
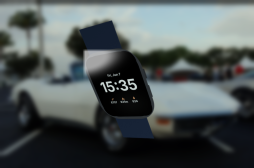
15:35
